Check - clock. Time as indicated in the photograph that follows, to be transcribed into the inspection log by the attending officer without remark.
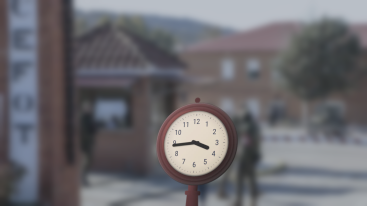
3:44
